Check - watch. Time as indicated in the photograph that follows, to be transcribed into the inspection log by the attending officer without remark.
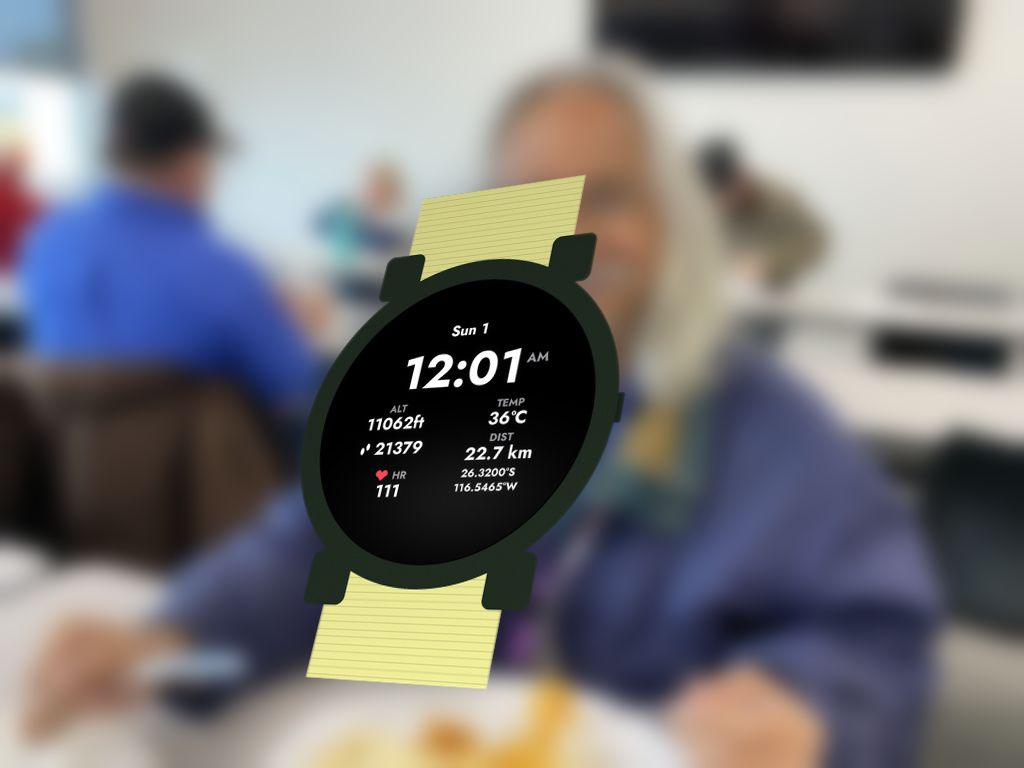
12:01
